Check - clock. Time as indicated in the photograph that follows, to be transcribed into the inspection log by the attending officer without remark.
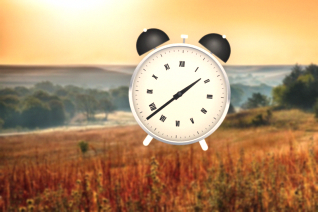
1:38
